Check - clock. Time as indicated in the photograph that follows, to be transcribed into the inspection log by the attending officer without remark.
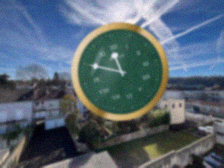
11:50
